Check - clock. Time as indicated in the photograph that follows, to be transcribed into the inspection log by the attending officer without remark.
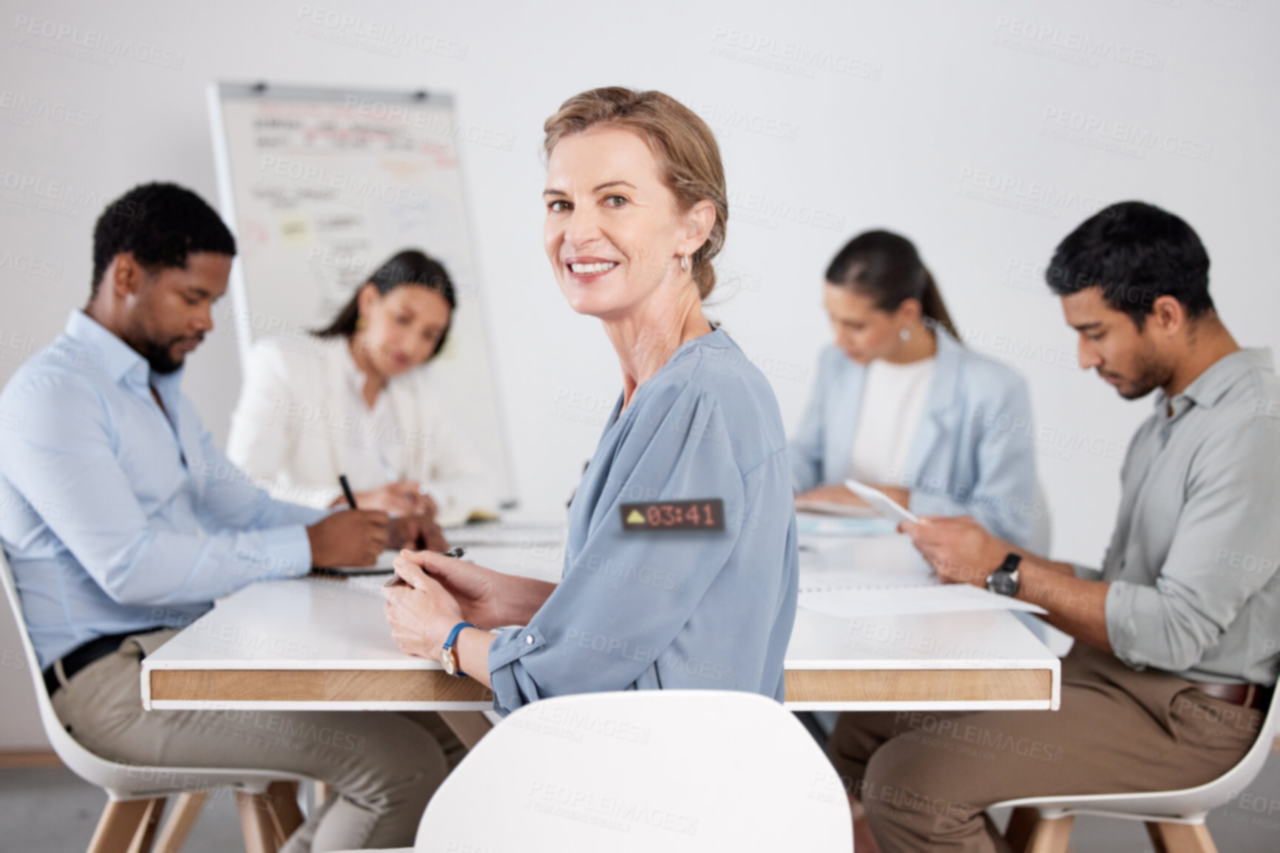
3:41
